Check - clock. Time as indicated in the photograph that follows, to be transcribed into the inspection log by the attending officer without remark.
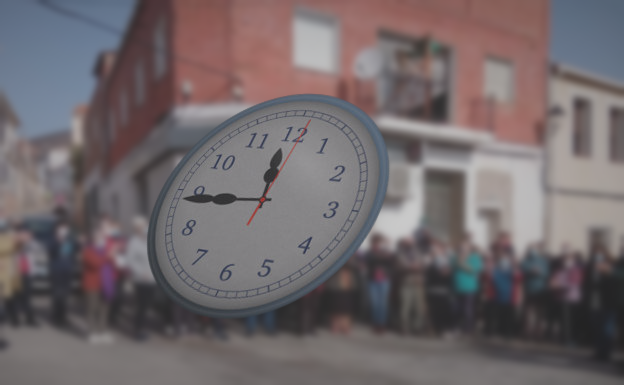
11:44:01
